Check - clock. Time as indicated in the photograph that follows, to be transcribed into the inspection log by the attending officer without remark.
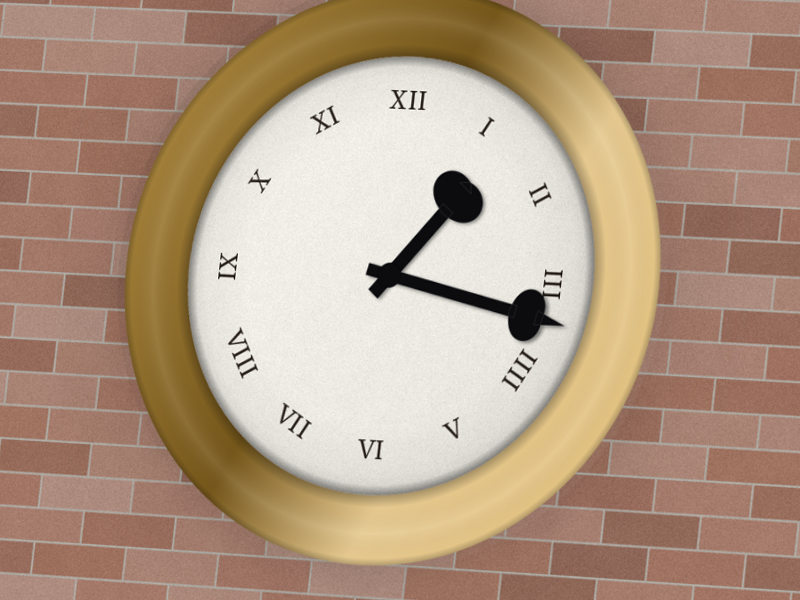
1:17
